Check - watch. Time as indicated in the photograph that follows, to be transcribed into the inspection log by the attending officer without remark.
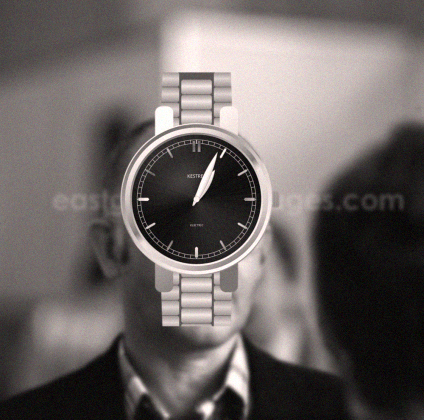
1:04
